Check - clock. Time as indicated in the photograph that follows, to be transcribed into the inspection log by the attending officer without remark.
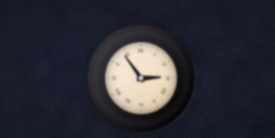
2:54
